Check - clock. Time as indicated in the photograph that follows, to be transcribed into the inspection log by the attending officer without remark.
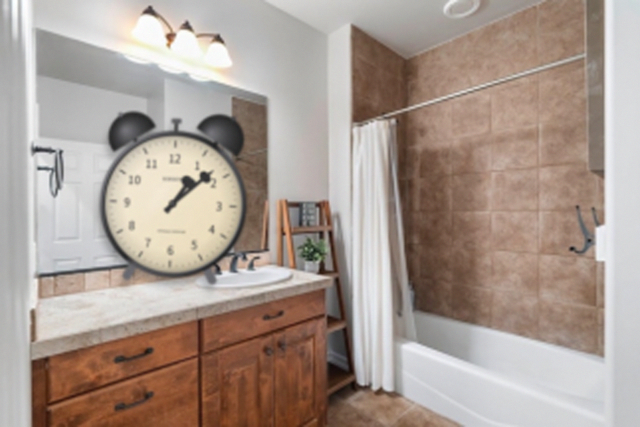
1:08
